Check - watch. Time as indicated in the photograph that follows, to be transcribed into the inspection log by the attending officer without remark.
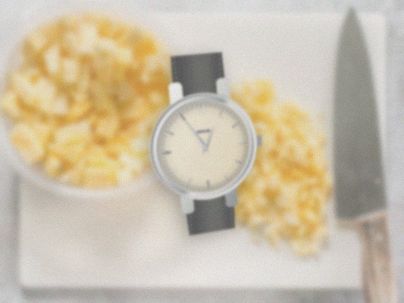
12:55
